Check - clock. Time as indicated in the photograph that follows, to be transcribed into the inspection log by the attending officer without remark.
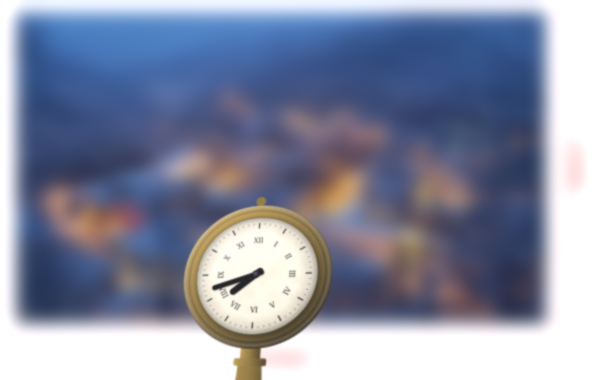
7:42
